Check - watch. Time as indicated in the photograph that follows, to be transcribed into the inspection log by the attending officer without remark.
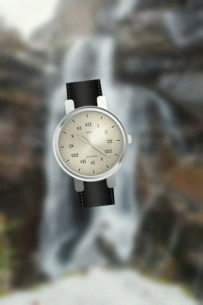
10:22
